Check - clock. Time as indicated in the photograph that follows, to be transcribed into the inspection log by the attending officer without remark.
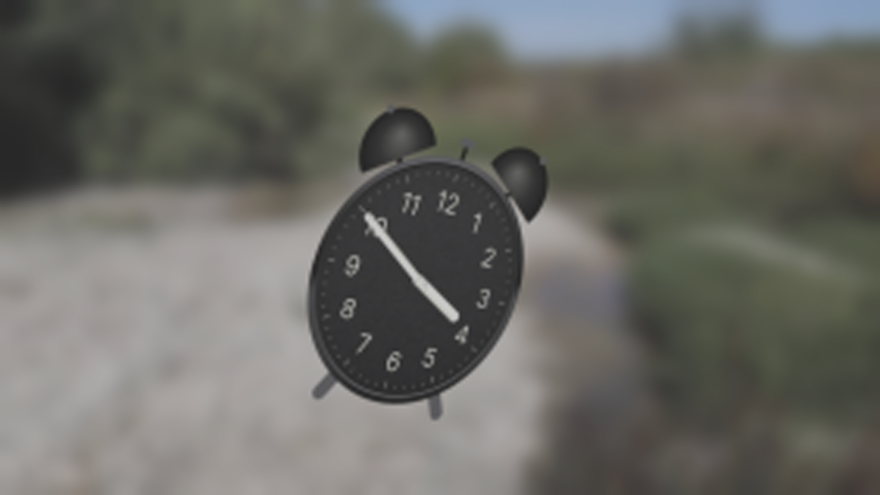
3:50
